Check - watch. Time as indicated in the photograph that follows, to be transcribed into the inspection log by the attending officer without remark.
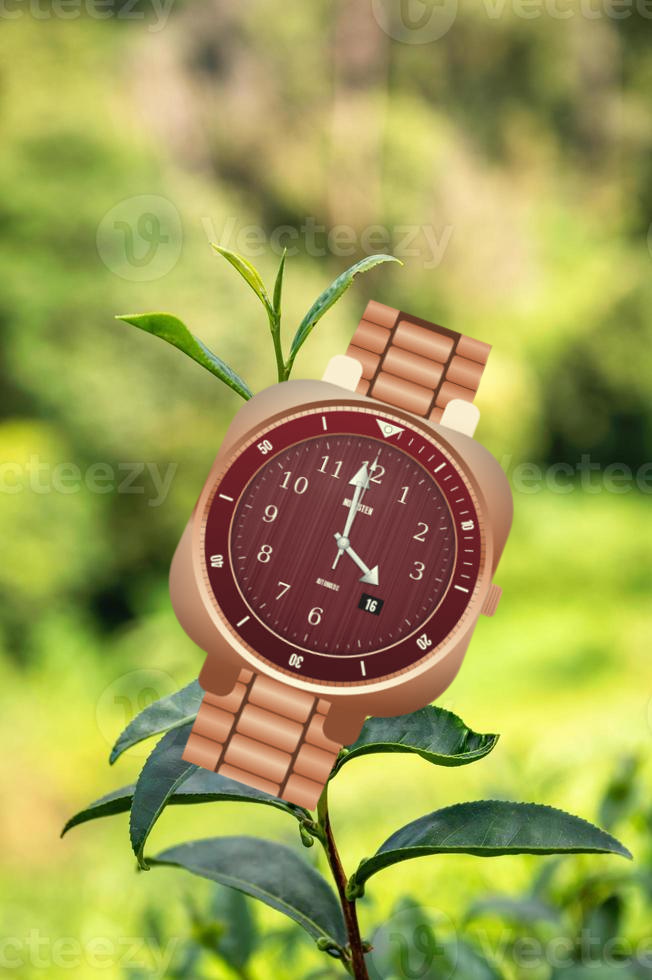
3:59:00
